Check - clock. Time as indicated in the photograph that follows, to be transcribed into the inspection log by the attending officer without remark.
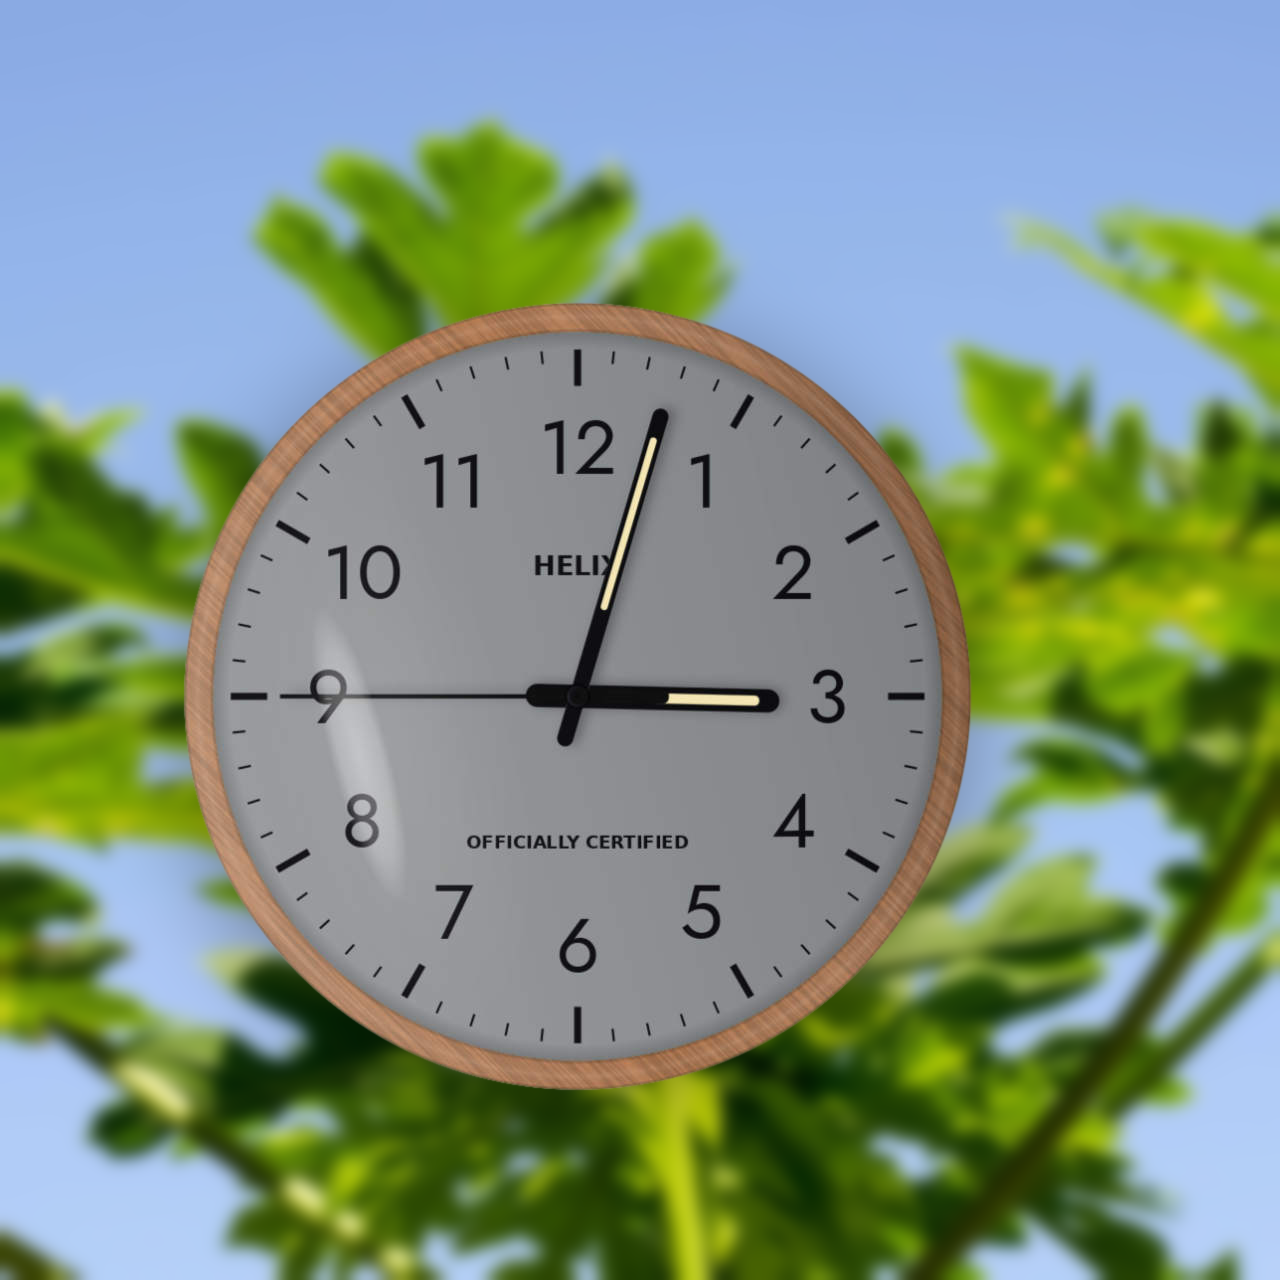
3:02:45
